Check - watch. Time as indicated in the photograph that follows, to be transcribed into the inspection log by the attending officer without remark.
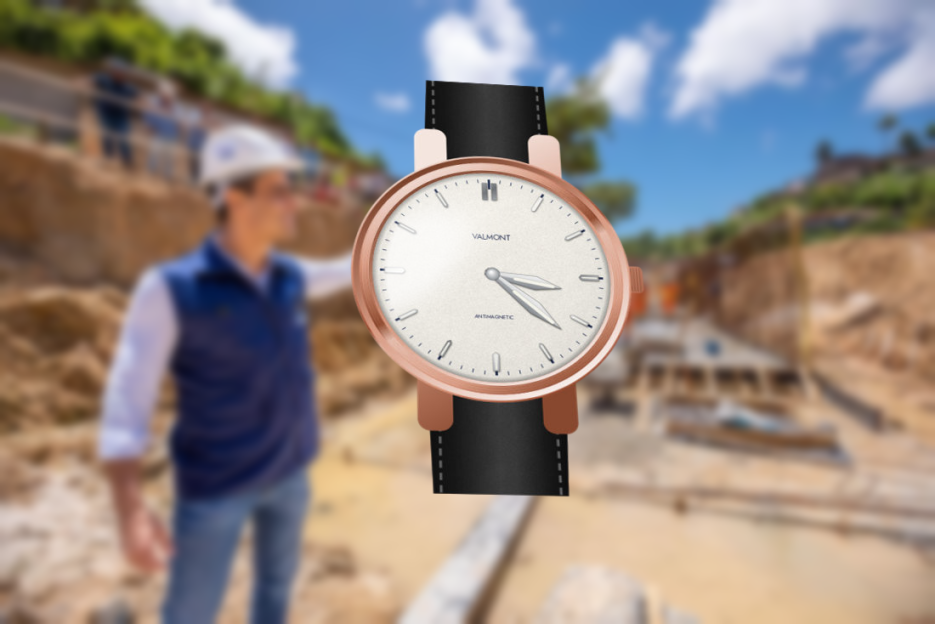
3:22
